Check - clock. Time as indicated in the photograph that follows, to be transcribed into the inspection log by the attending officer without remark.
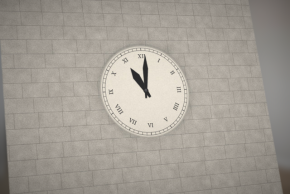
11:01
